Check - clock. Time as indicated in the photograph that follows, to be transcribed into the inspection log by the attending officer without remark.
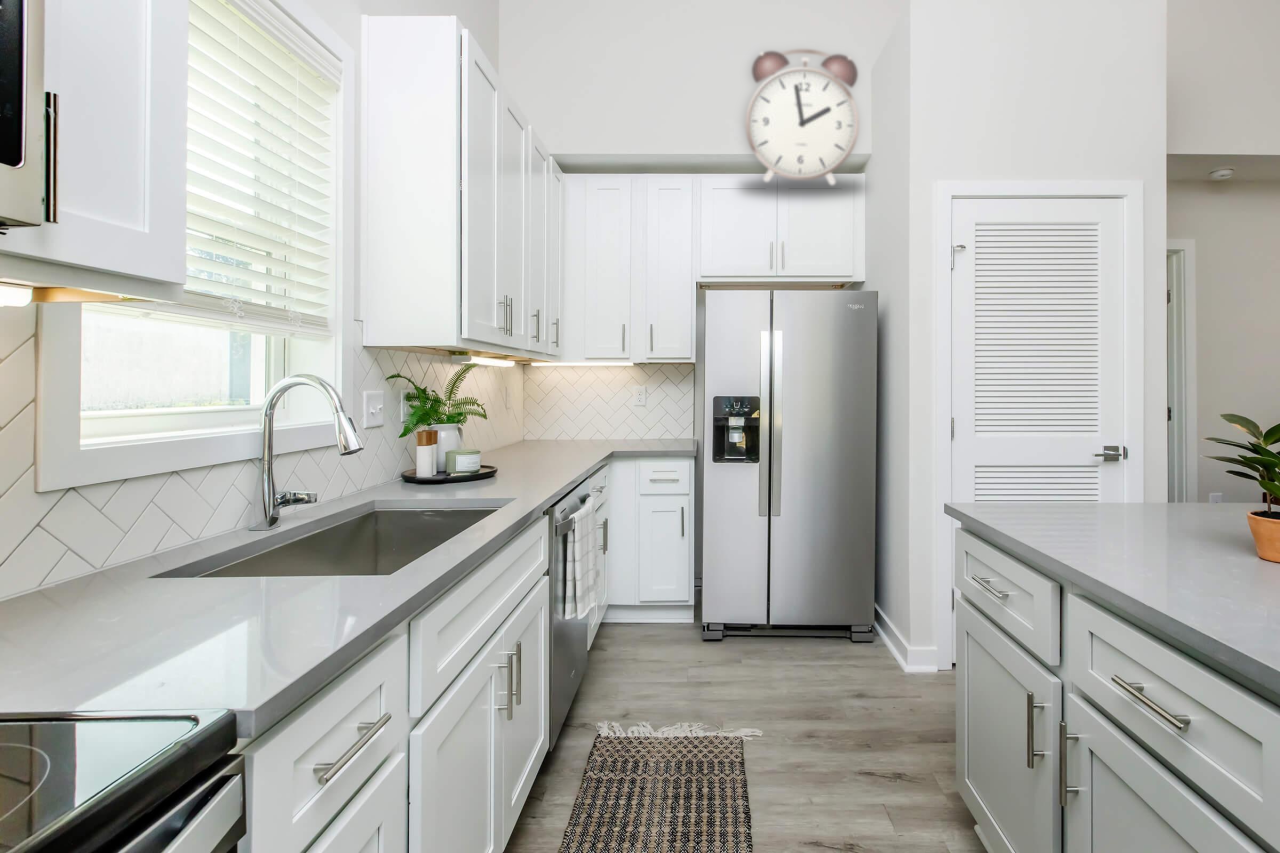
1:58
